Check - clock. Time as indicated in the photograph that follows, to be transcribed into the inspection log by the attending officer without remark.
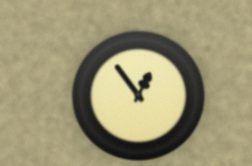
12:54
